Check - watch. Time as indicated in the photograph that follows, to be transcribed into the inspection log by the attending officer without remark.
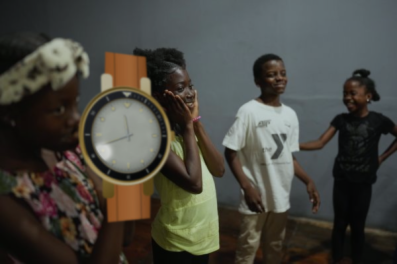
11:42
